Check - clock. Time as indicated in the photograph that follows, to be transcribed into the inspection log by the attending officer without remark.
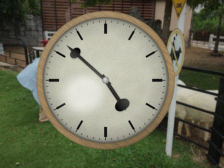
4:52
